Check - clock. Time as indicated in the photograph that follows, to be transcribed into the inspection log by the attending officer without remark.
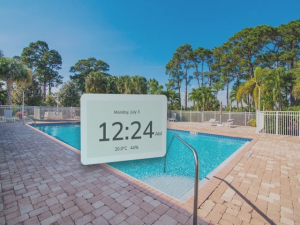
12:24
